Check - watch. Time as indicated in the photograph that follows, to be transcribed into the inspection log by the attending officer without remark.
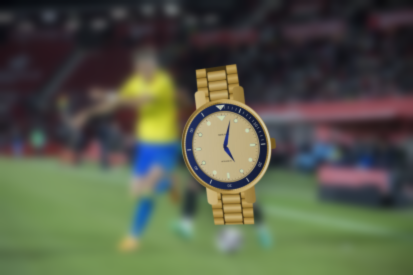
5:03
